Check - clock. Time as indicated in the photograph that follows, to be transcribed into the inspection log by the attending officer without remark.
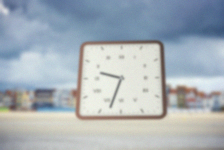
9:33
